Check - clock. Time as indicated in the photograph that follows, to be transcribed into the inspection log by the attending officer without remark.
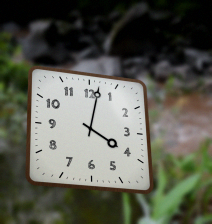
4:02
